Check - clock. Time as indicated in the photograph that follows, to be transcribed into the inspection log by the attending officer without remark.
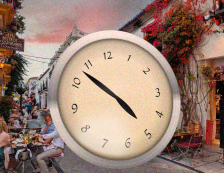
4:53
